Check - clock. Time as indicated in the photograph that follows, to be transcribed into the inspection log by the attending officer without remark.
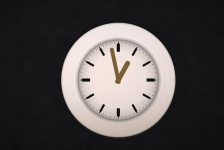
12:58
